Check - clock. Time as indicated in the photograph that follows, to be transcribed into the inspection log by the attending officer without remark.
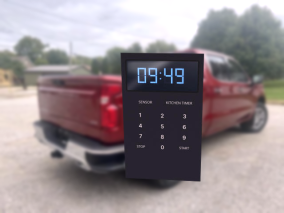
9:49
